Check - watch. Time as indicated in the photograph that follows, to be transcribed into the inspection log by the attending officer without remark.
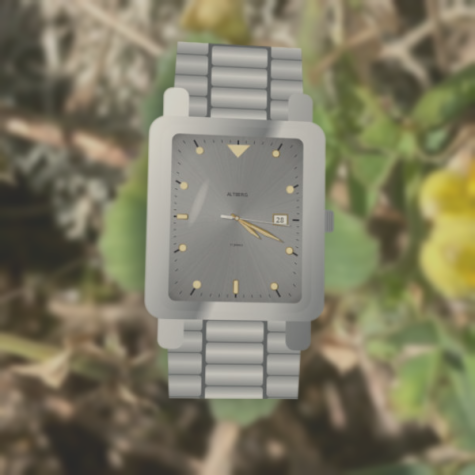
4:19:16
